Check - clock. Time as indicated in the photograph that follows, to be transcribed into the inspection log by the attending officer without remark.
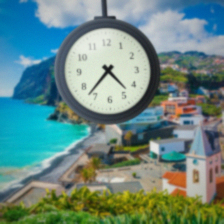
4:37
